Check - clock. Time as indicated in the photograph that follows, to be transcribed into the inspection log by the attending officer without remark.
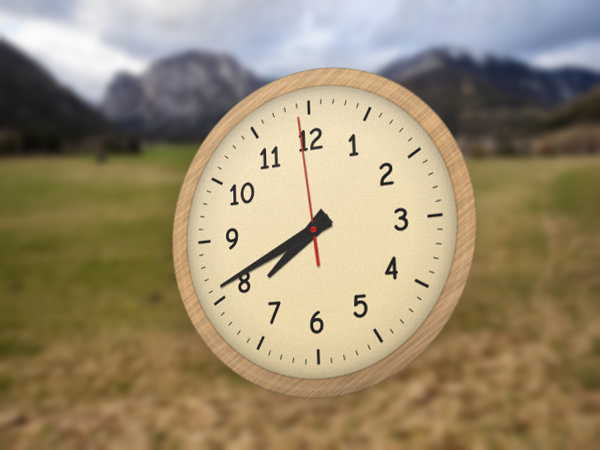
7:40:59
